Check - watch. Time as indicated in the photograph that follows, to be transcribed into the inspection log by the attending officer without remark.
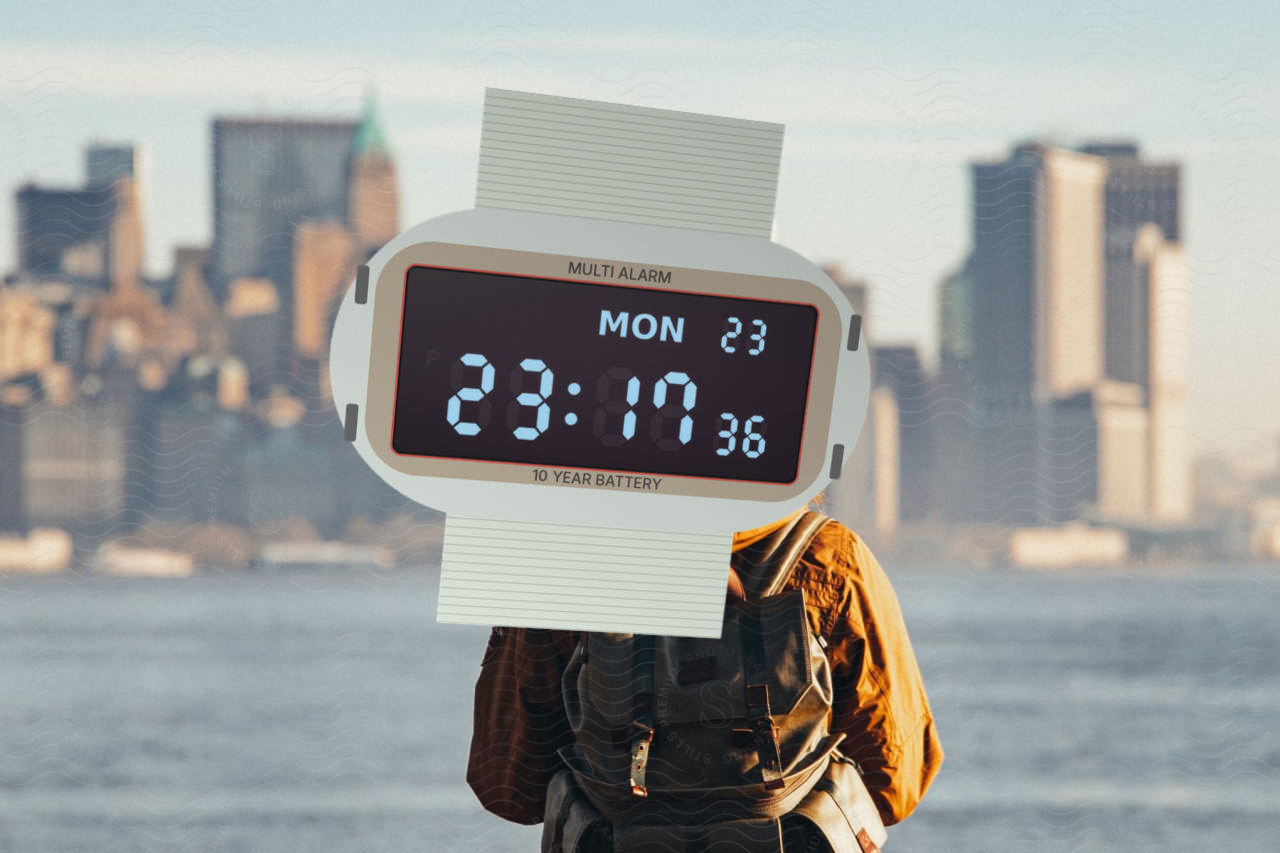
23:17:36
